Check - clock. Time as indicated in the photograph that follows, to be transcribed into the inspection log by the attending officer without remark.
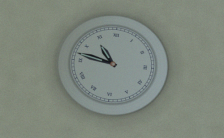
10:47
